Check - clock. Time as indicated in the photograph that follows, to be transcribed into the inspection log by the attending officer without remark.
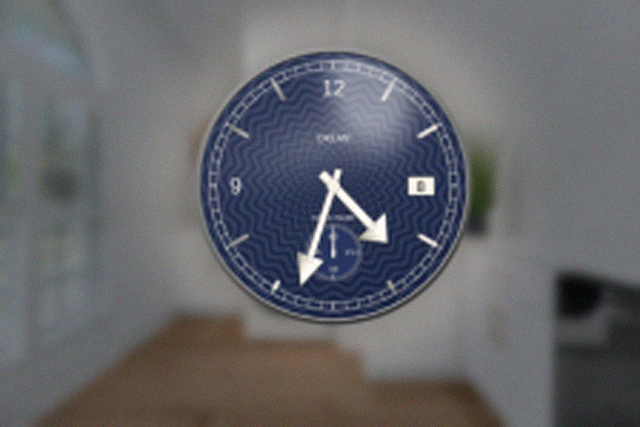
4:33
